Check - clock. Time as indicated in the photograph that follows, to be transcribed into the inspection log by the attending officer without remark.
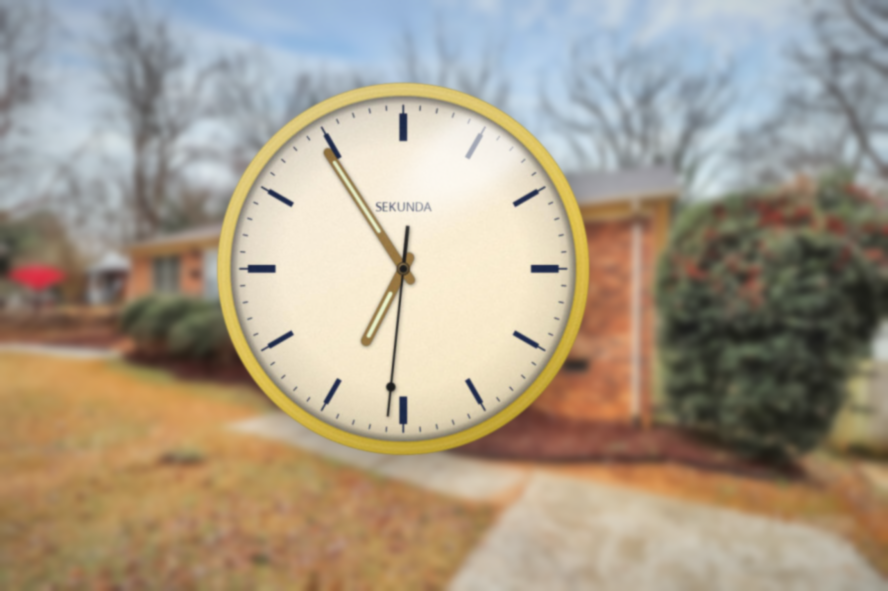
6:54:31
